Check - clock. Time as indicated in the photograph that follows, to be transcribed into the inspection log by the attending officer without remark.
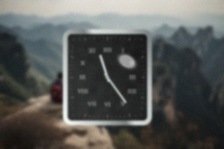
11:24
